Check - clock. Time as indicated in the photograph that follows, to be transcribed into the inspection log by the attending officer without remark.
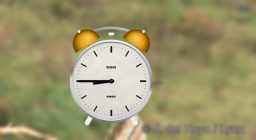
8:45
